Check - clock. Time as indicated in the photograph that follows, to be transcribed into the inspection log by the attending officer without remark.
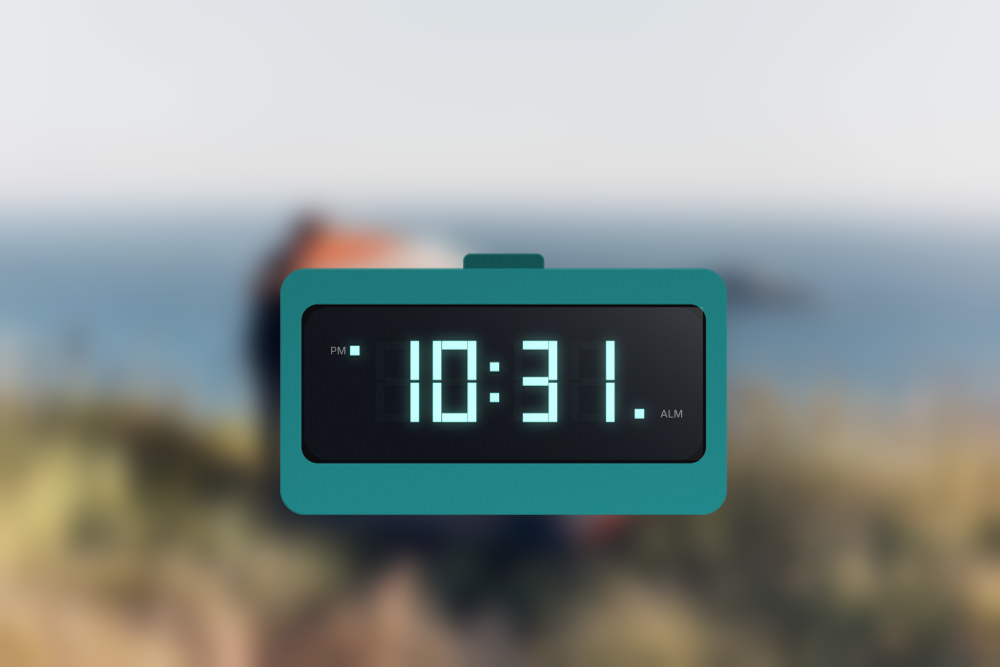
10:31
